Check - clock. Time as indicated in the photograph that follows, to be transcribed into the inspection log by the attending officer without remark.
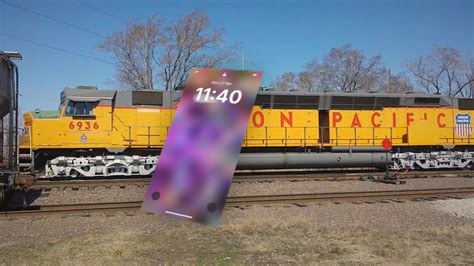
11:40
